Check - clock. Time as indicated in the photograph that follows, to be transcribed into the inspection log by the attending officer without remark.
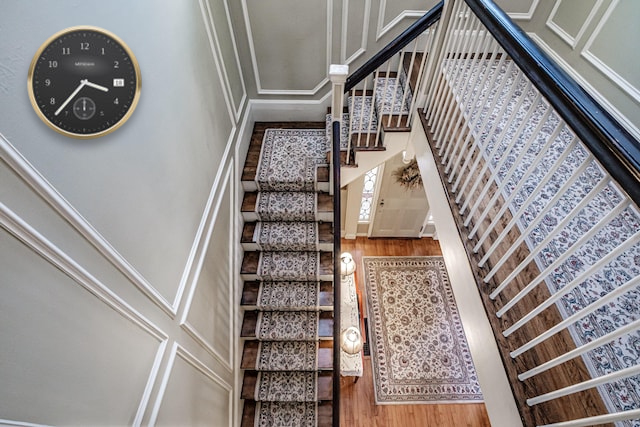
3:37
